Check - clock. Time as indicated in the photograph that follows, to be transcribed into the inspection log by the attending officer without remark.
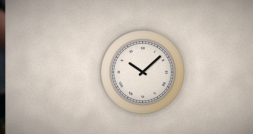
10:08
